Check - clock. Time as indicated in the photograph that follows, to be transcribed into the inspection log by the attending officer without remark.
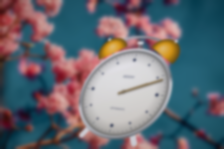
2:11
